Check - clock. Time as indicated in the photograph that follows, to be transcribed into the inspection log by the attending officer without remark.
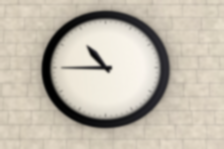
10:45
